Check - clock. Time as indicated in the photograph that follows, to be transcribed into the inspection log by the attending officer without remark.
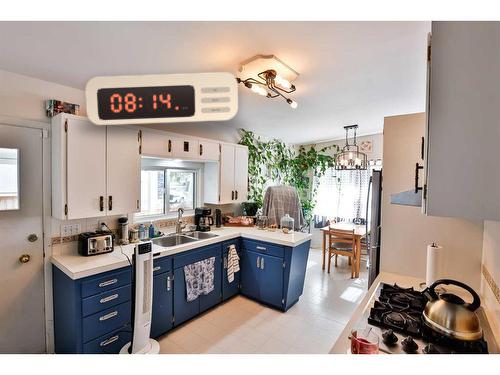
8:14
